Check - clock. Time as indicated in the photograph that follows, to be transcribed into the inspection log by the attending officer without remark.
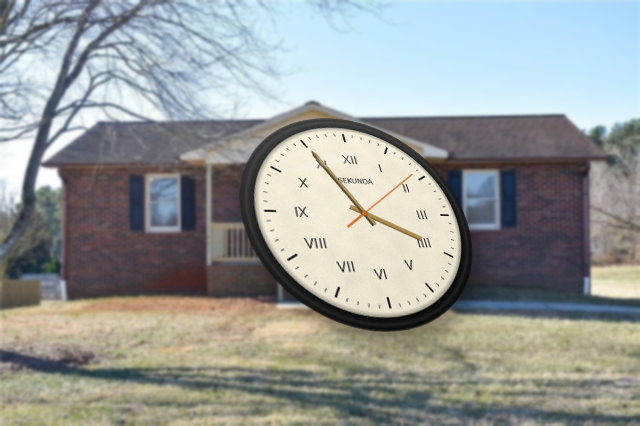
3:55:09
